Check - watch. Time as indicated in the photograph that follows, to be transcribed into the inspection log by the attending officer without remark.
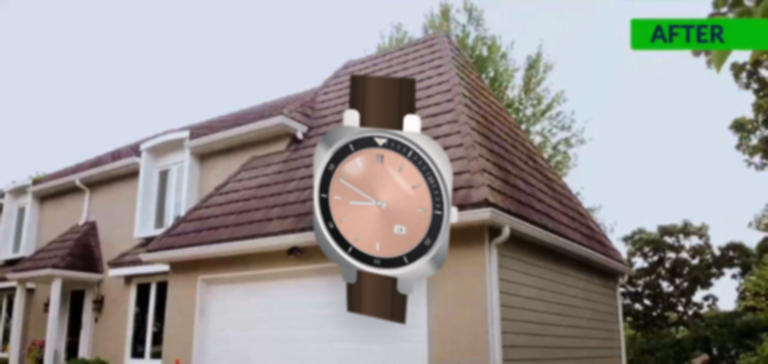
8:49
